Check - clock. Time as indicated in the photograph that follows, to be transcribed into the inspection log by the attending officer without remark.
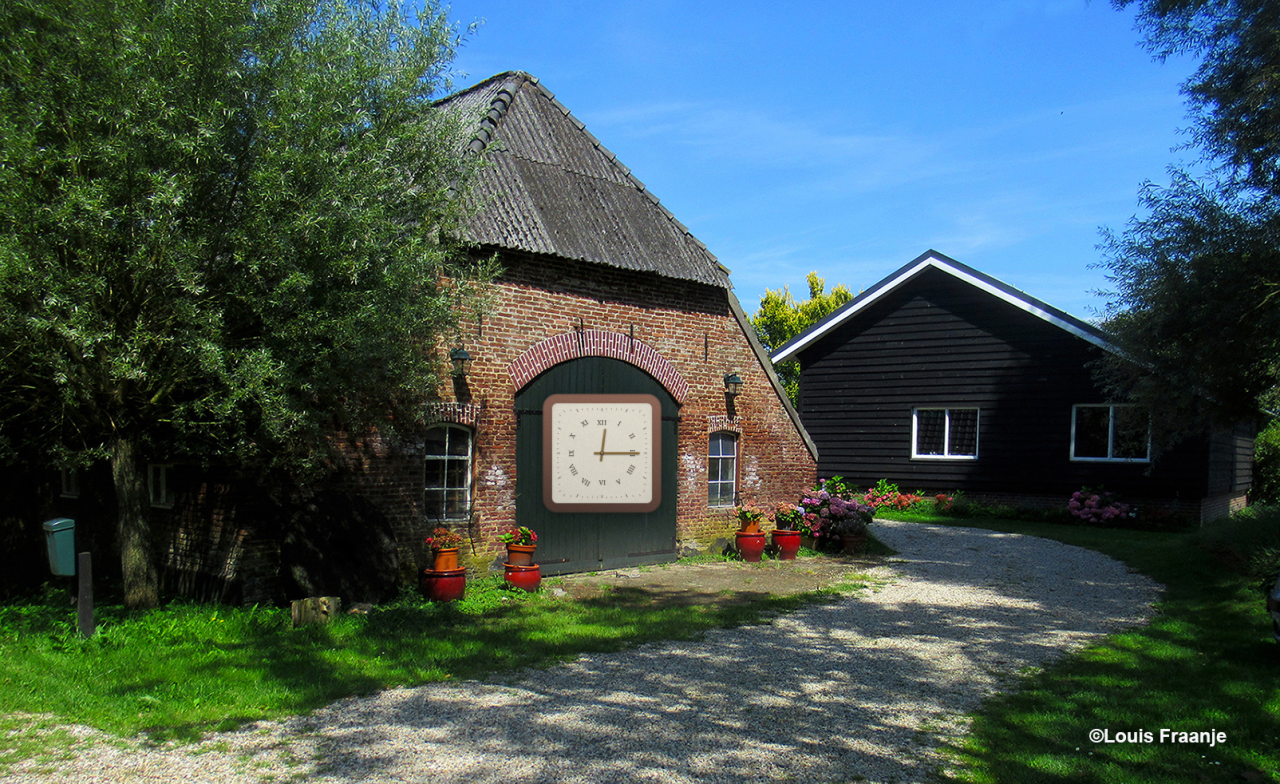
12:15
